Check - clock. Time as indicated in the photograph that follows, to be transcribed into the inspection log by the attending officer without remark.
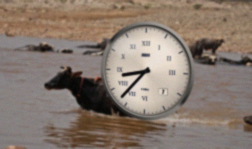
8:37
